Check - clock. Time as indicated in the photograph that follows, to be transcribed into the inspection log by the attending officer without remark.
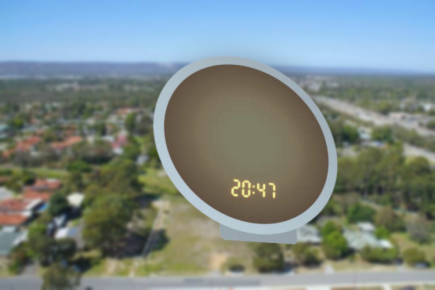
20:47
